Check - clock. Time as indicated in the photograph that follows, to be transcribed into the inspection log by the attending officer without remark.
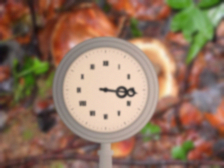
3:16
